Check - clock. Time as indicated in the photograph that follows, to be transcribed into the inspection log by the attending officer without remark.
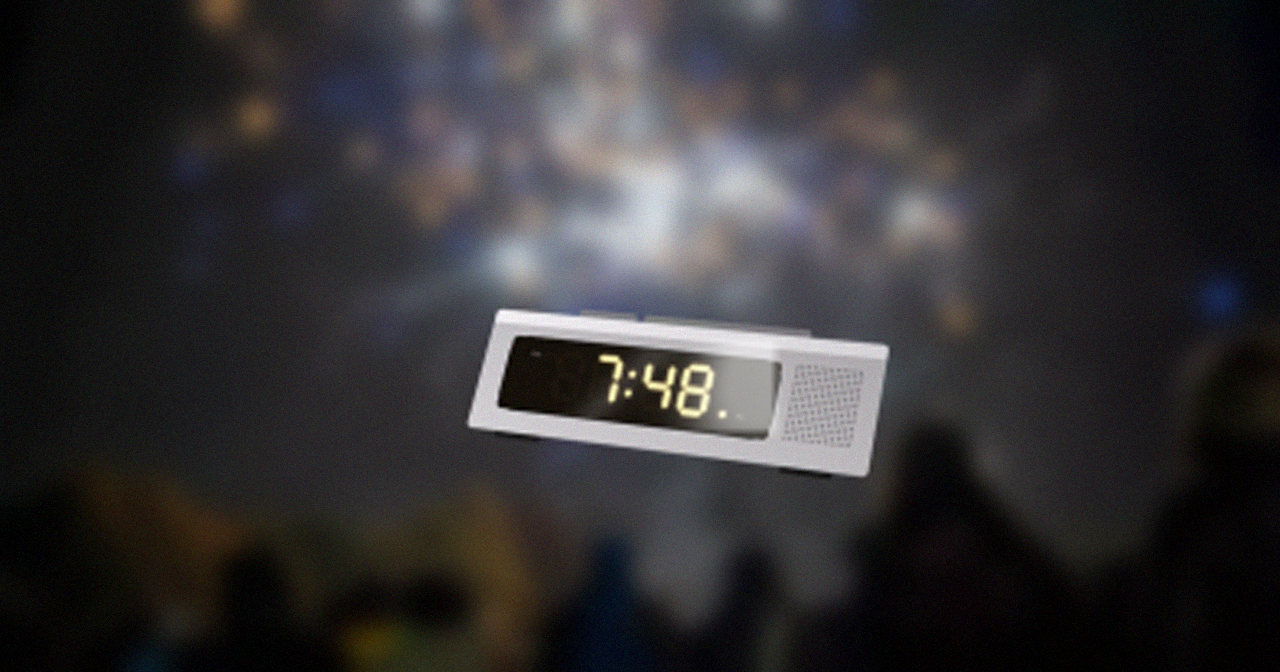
7:48
